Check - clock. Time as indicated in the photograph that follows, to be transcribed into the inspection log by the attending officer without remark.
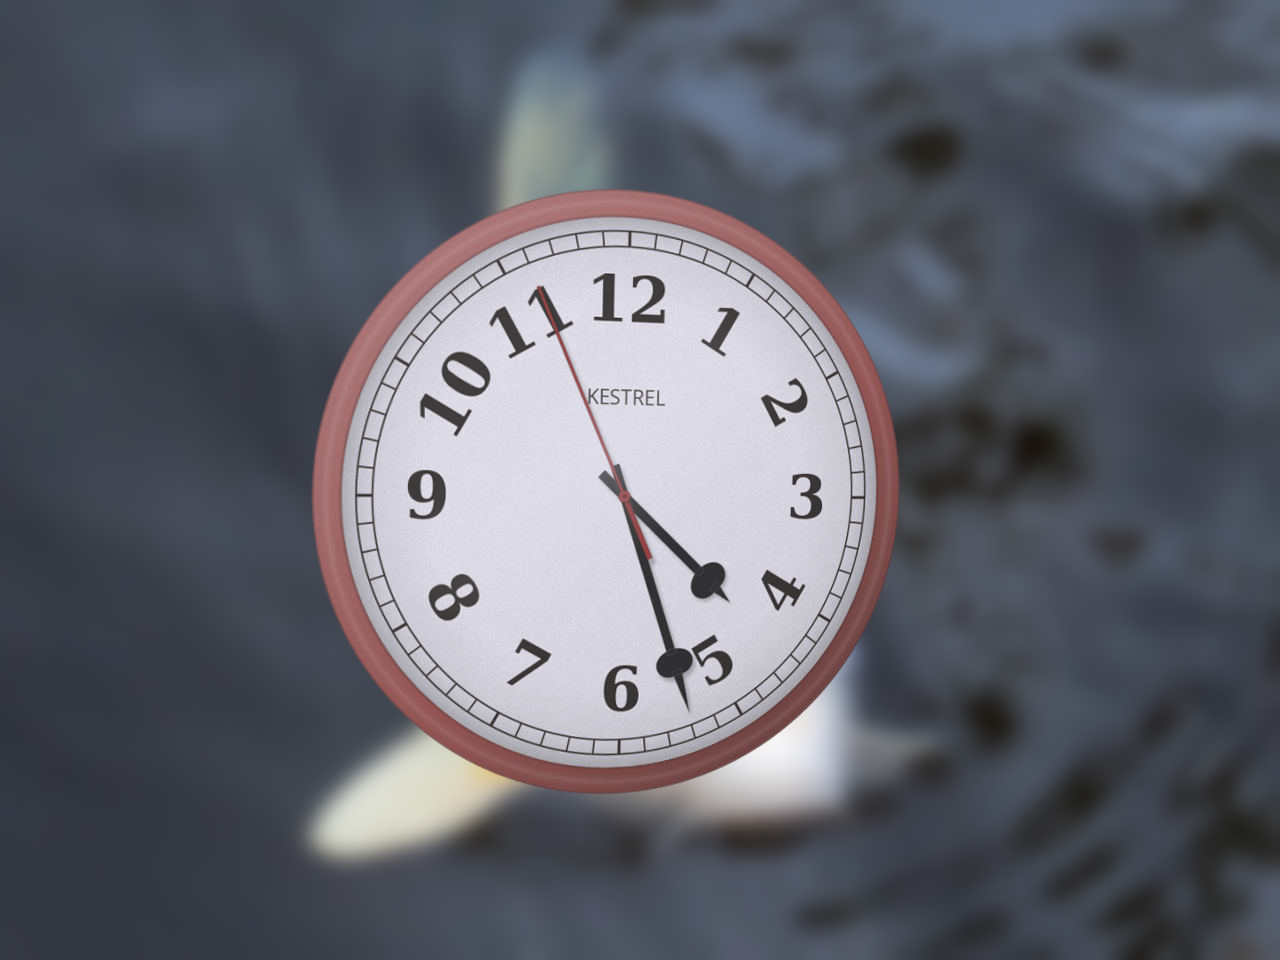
4:26:56
